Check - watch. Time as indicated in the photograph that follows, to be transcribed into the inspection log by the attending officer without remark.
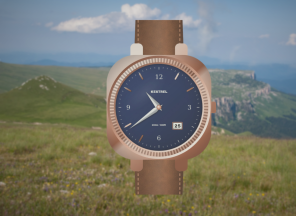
10:39
